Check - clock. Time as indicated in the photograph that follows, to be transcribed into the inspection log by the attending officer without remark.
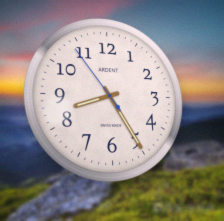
8:24:54
